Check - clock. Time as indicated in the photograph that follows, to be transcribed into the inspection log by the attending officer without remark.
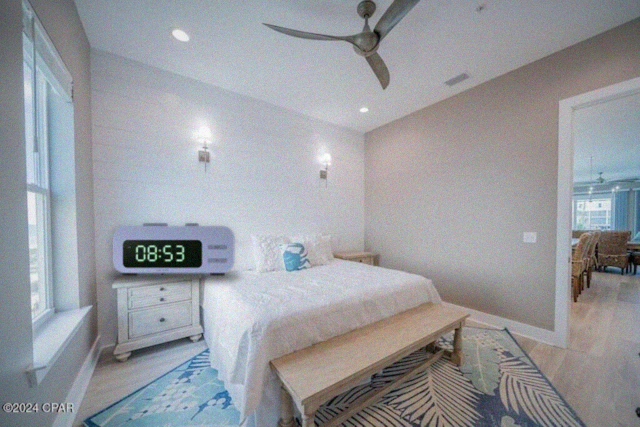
8:53
